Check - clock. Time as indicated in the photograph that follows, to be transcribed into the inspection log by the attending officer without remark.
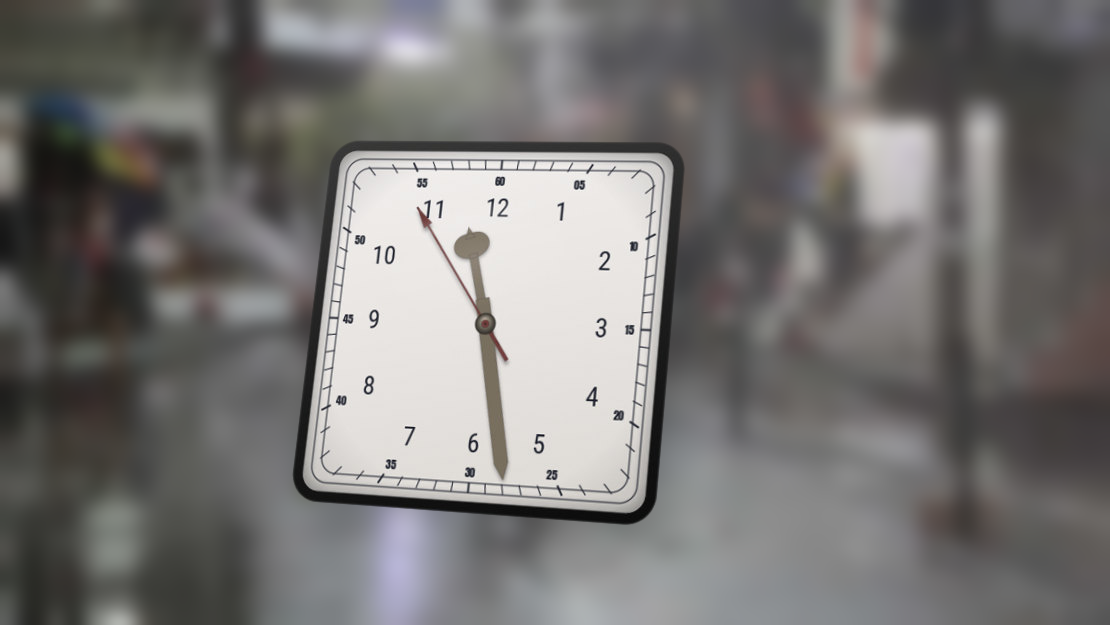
11:27:54
